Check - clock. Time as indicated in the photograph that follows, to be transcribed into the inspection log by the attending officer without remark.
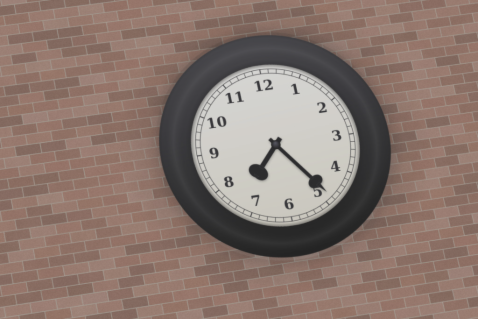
7:24
